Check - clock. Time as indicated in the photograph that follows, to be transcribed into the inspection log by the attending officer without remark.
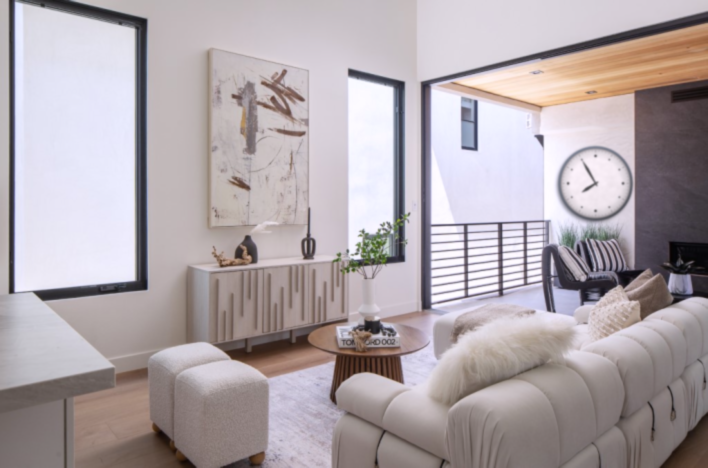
7:55
